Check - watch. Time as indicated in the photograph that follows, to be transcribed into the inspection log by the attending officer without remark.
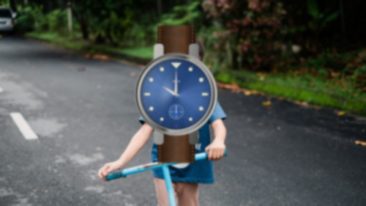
10:00
